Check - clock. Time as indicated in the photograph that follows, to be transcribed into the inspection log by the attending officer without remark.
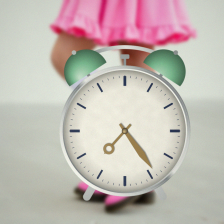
7:24
